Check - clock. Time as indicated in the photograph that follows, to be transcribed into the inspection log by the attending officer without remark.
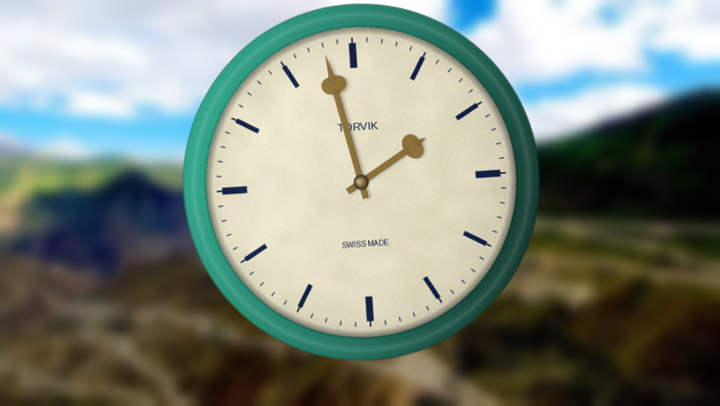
1:58
